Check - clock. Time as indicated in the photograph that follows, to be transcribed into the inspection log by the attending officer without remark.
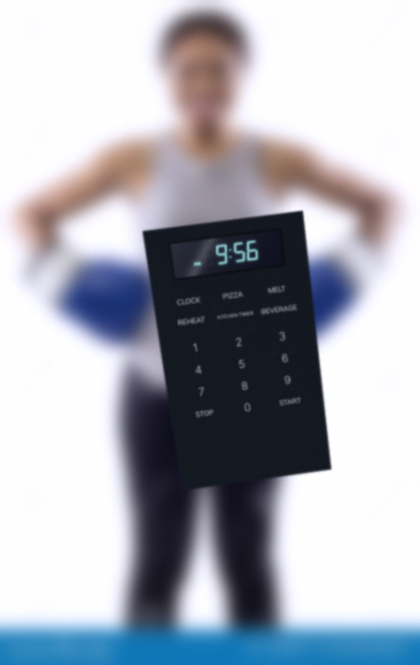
9:56
